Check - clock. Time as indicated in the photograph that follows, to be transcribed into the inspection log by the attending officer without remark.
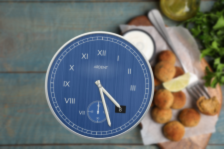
4:27
